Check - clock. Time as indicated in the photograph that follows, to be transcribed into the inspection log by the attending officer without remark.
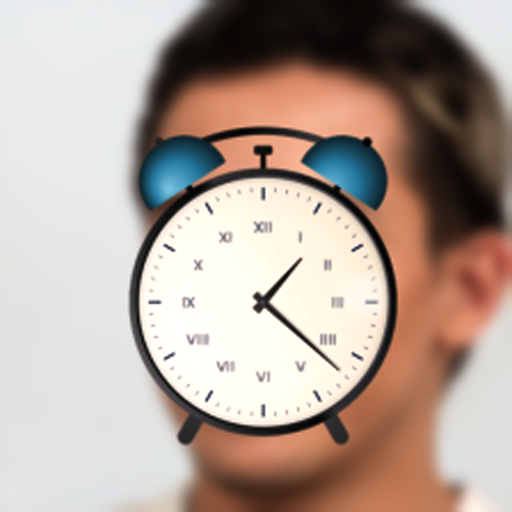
1:22
